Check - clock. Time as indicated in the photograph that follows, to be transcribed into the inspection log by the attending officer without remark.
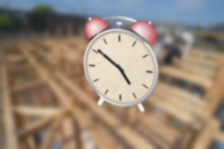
4:51
